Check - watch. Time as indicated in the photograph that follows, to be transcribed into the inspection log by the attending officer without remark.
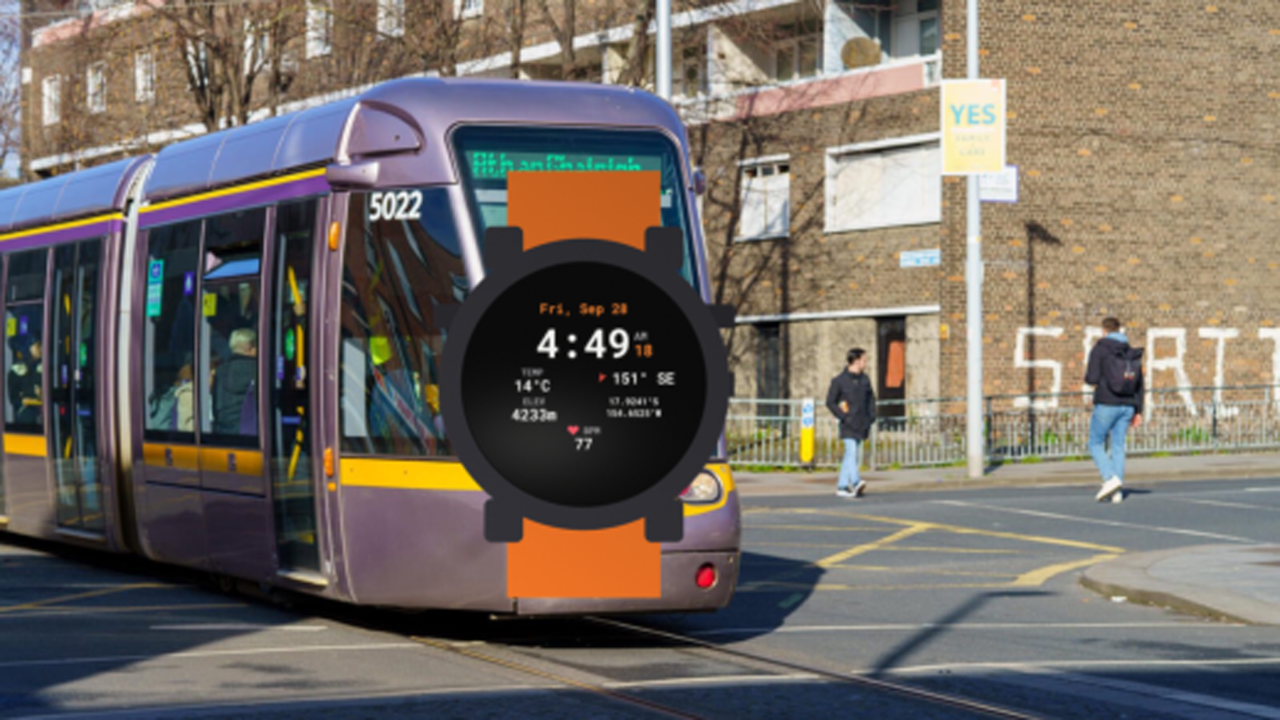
4:49
